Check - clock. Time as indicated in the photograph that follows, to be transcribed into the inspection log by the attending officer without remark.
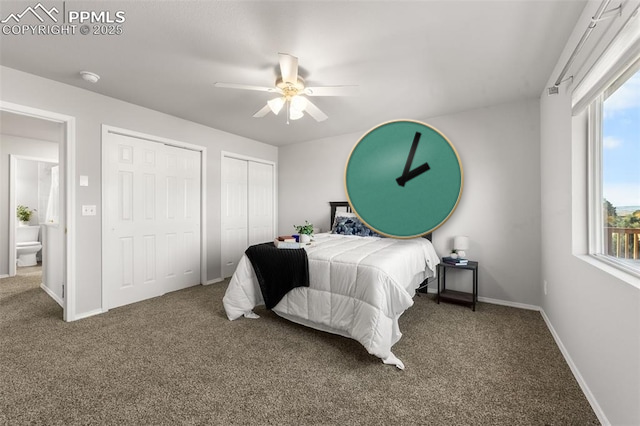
2:03
